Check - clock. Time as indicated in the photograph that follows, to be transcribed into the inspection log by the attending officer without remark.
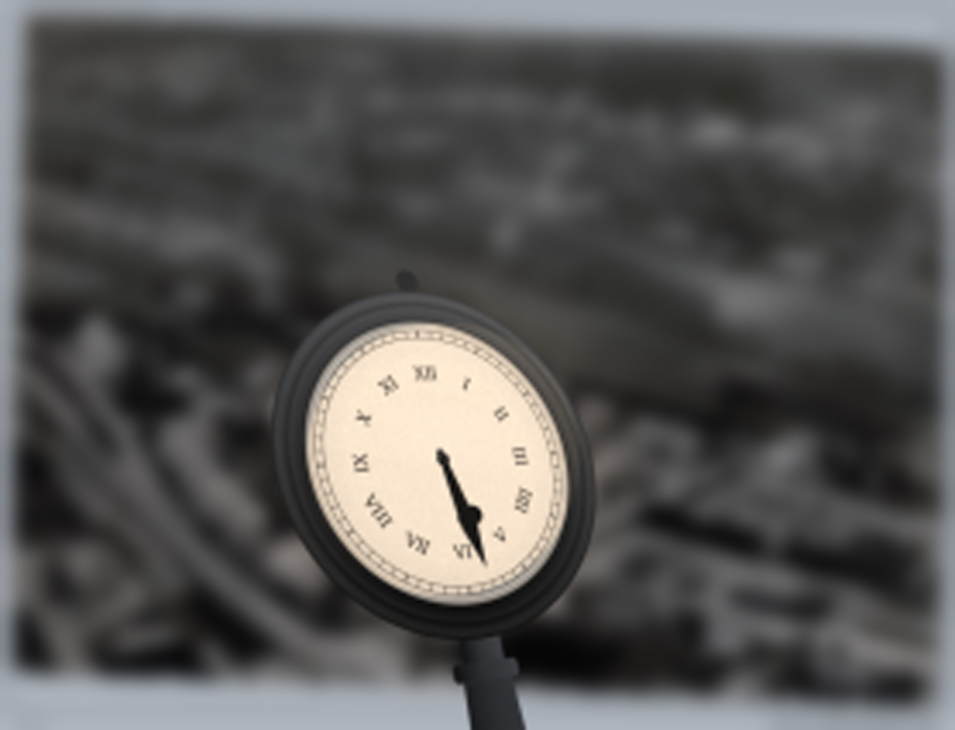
5:28
